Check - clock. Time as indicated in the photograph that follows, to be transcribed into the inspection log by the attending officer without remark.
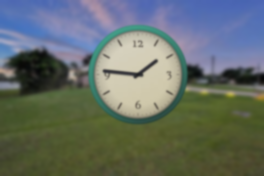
1:46
